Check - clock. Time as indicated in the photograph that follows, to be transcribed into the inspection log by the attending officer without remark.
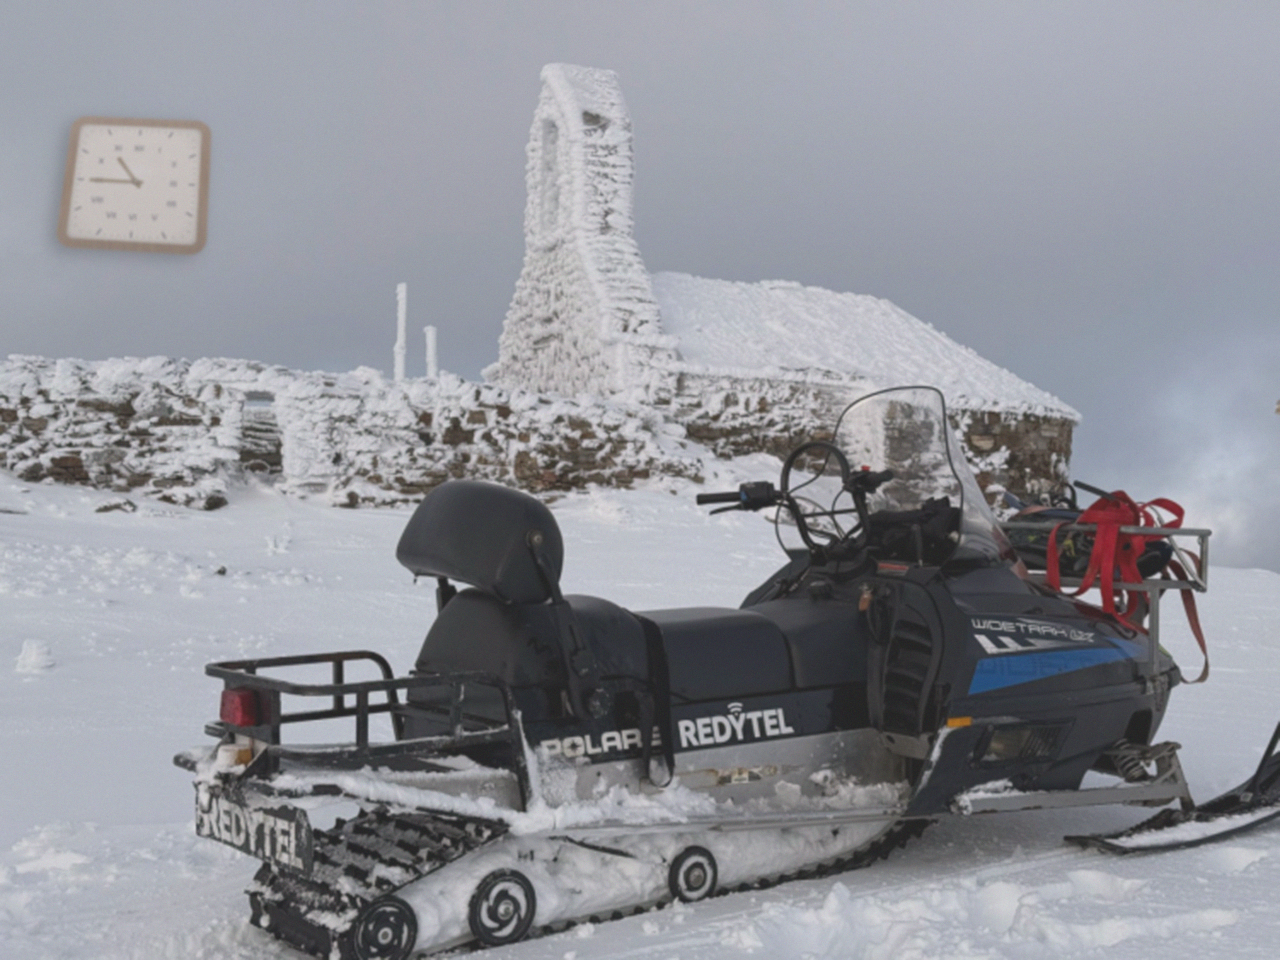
10:45
